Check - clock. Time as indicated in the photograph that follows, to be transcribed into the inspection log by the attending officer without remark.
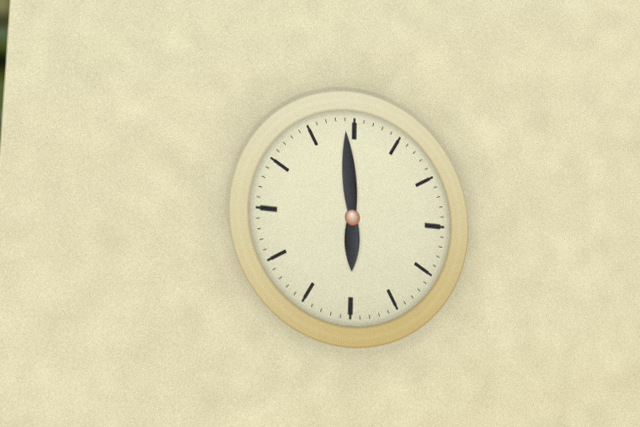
5:59
